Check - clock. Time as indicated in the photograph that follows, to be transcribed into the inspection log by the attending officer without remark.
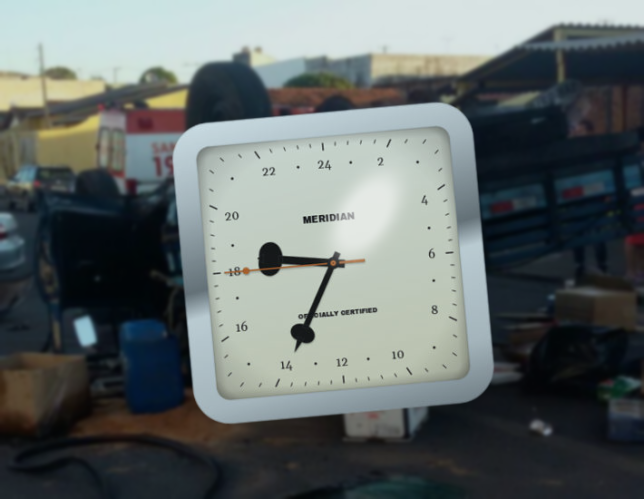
18:34:45
